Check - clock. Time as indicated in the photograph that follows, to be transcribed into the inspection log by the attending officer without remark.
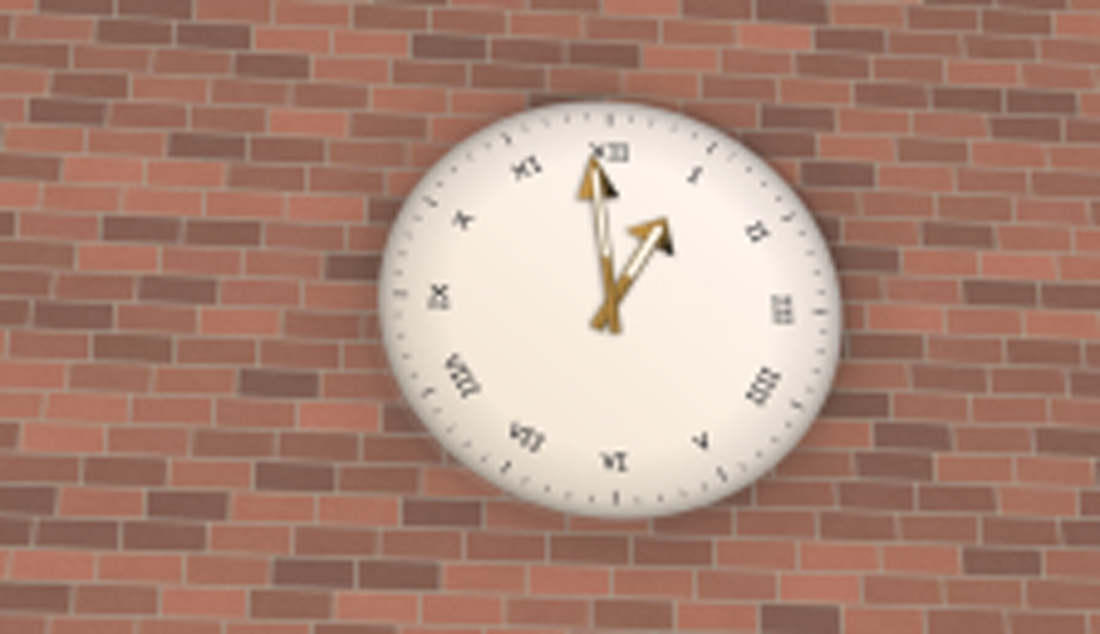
12:59
